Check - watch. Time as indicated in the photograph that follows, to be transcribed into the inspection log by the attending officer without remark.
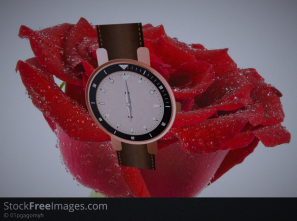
6:00
